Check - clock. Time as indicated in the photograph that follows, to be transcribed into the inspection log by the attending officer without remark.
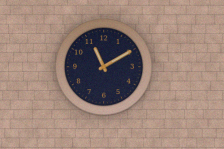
11:10
